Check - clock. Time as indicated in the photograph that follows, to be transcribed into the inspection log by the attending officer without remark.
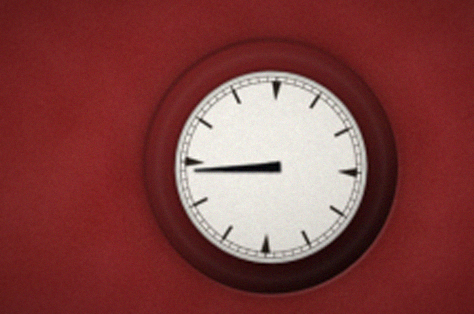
8:44
